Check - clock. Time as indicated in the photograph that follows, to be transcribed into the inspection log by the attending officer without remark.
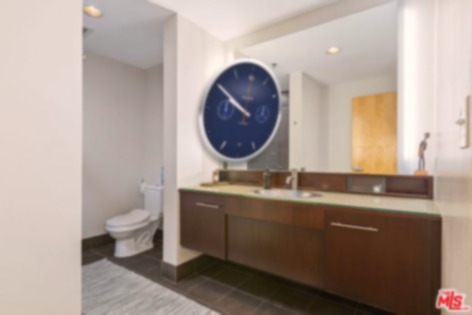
9:50
